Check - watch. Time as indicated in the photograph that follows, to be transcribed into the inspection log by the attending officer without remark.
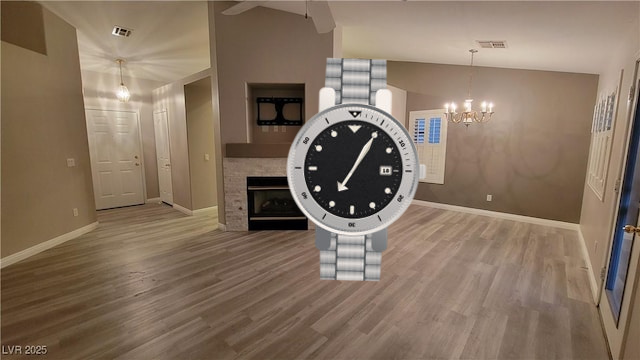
7:05
